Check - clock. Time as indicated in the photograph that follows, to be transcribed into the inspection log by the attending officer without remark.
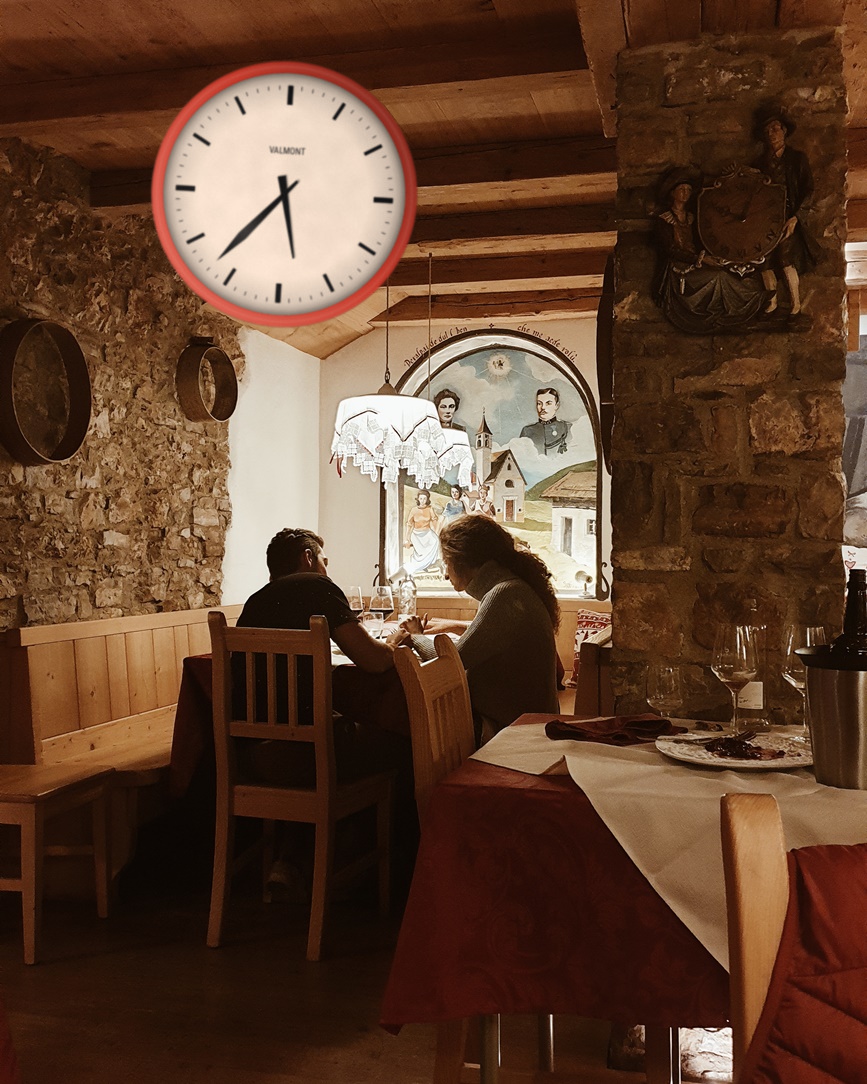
5:37
